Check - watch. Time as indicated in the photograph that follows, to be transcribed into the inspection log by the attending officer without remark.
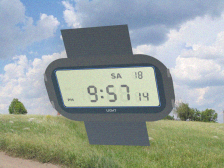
9:57:14
